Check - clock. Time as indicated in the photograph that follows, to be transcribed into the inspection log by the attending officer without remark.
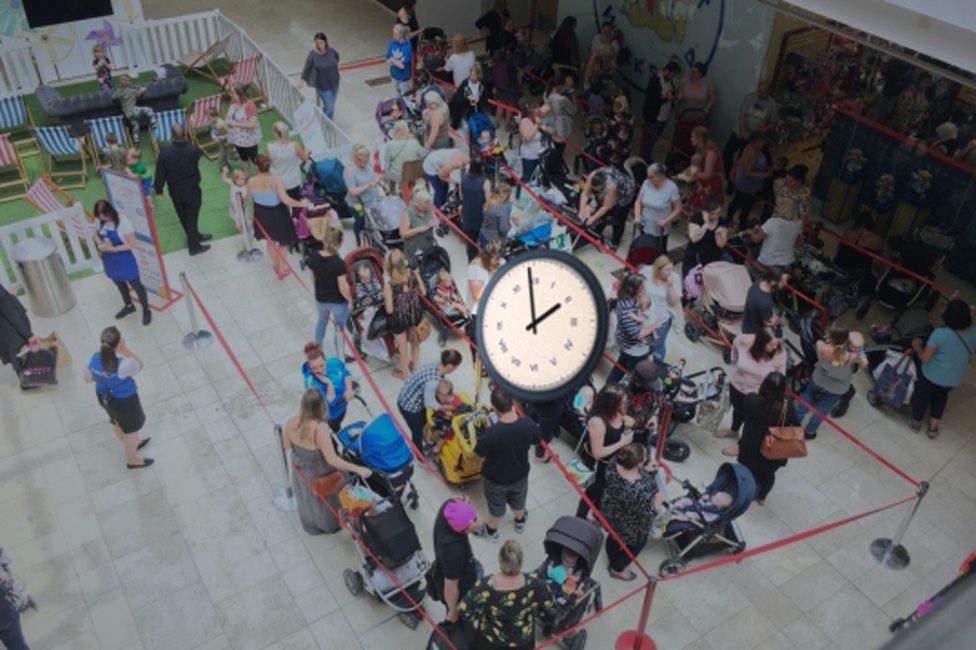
1:59
